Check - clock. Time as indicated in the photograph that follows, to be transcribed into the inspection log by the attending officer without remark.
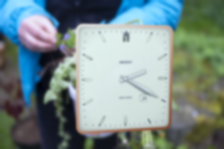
2:20
